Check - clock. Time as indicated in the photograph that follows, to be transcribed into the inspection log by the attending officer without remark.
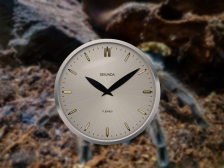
10:09
